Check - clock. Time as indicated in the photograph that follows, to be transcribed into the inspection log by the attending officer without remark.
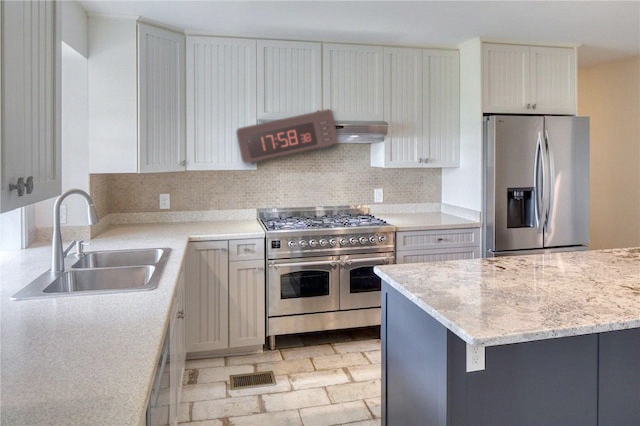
17:58
